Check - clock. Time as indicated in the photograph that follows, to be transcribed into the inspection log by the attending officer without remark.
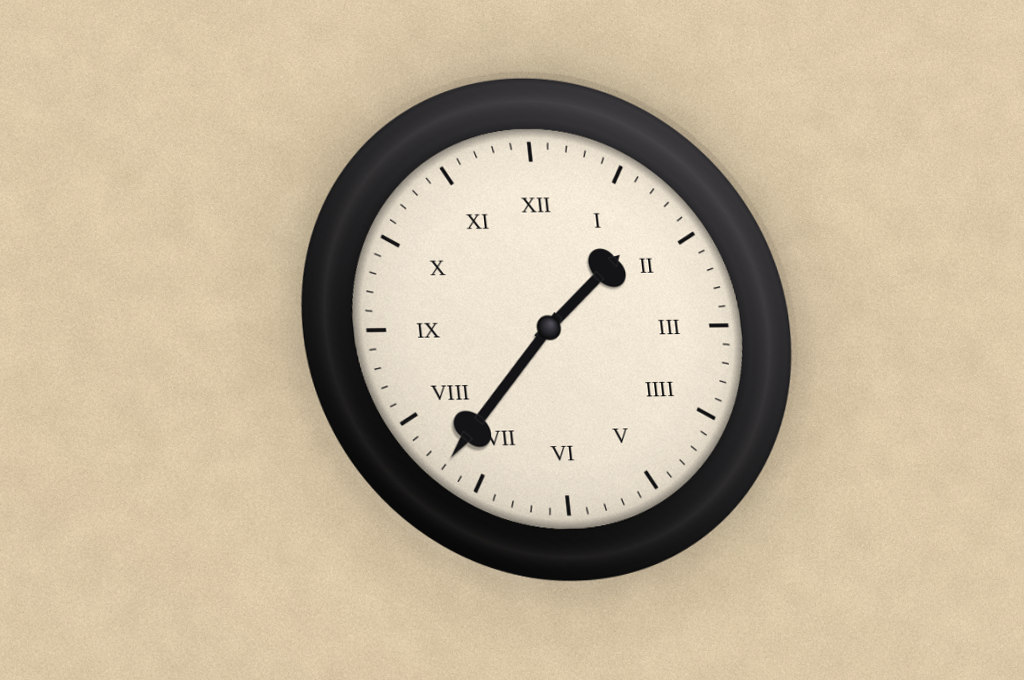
1:37
